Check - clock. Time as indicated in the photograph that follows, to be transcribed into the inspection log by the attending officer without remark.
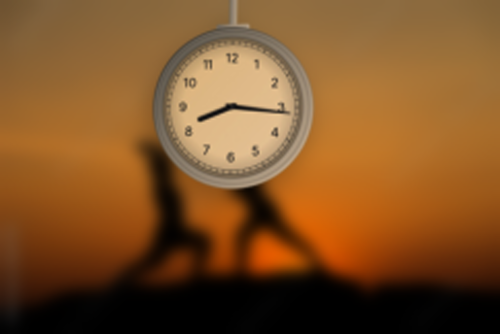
8:16
